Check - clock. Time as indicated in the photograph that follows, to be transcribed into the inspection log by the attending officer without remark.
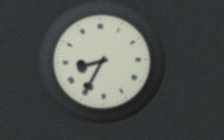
8:35
